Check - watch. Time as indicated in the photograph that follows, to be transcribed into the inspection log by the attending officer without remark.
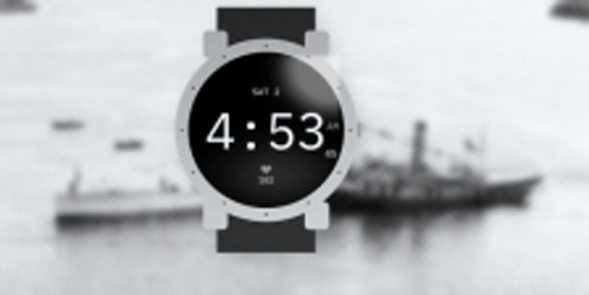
4:53
